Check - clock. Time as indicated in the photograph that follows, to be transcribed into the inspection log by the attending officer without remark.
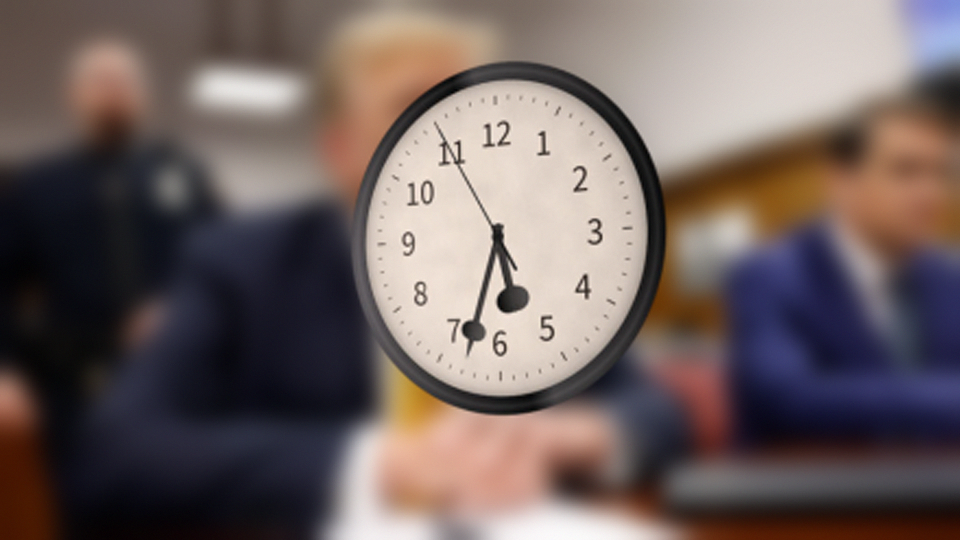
5:32:55
